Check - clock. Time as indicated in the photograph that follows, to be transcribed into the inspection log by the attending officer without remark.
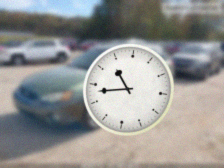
10:43
